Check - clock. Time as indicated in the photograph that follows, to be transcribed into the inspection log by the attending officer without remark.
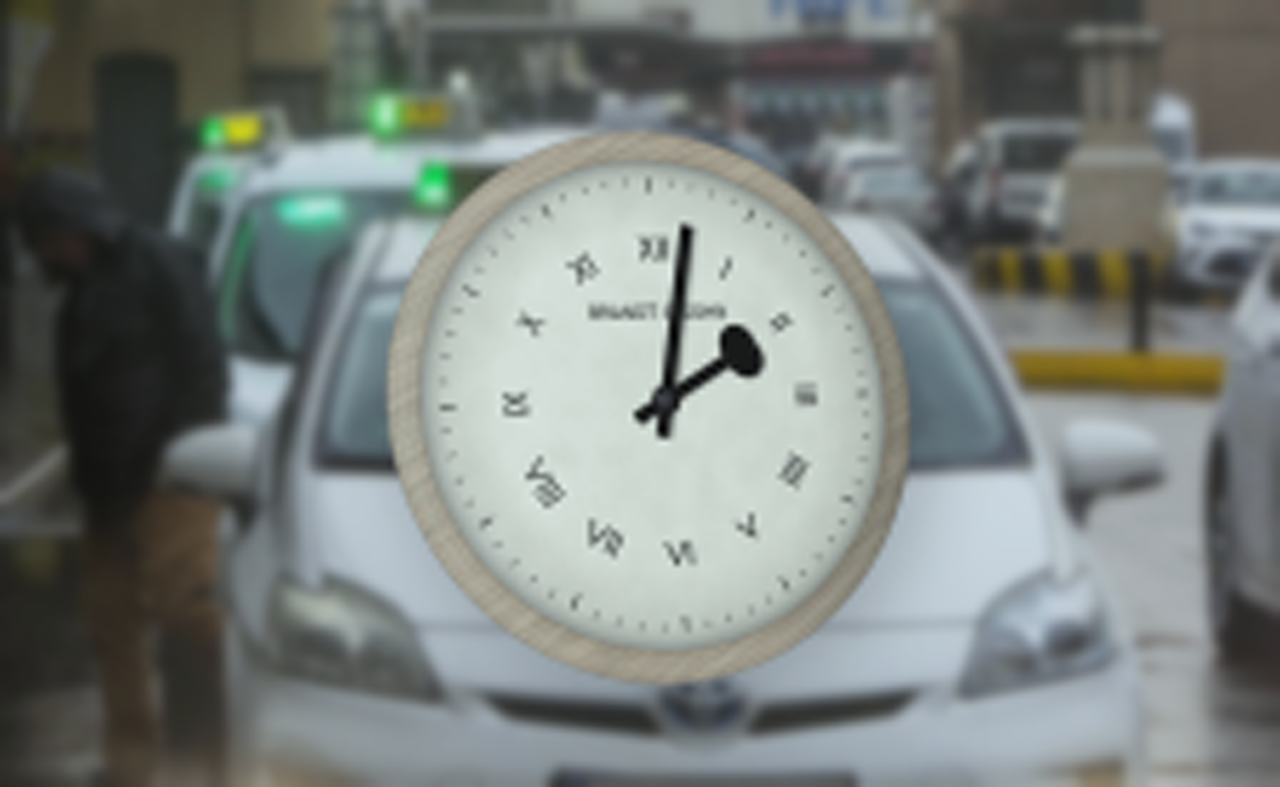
2:02
